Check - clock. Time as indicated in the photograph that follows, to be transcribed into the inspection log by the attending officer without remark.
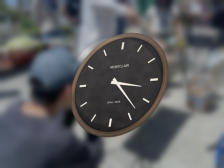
3:23
